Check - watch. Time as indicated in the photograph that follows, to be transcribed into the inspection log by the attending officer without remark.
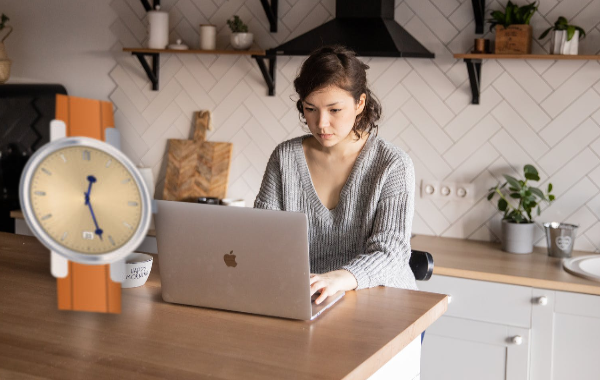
12:27
